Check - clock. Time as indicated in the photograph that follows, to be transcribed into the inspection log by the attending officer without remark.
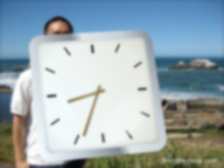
8:34
